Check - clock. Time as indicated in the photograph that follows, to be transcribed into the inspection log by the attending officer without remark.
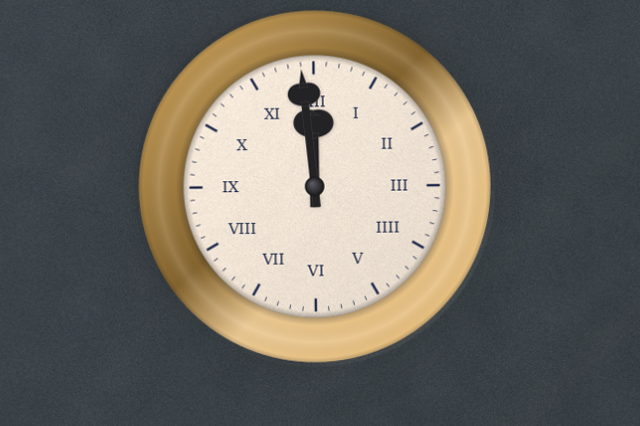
11:59
